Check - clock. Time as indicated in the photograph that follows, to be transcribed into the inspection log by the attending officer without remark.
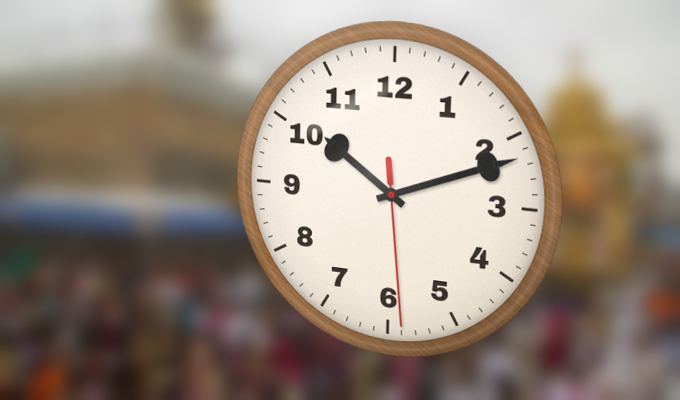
10:11:29
